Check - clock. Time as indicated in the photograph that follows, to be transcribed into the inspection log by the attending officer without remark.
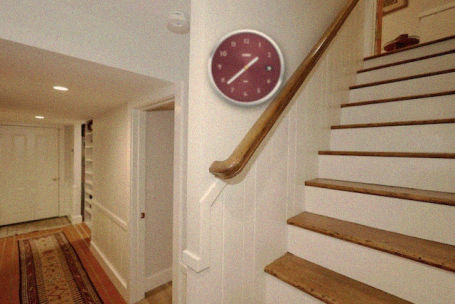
1:38
